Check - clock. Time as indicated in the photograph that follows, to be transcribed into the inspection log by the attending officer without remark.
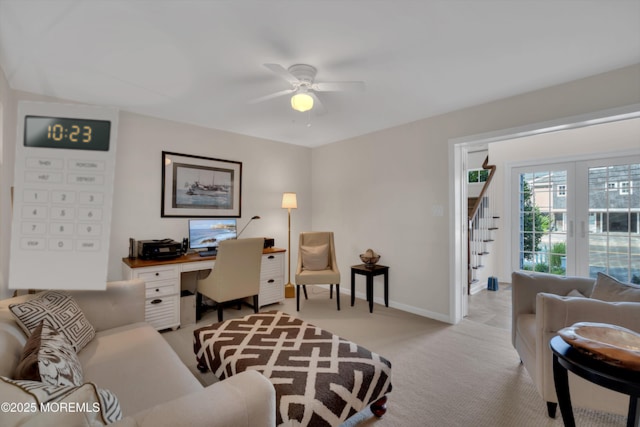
10:23
